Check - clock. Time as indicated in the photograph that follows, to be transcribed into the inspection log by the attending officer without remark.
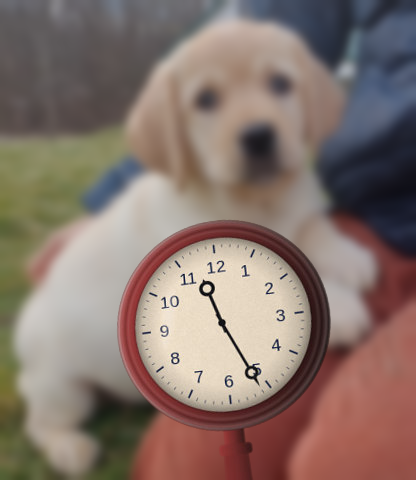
11:26
